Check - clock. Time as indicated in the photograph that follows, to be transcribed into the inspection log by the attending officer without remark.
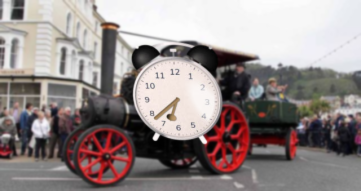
6:38
